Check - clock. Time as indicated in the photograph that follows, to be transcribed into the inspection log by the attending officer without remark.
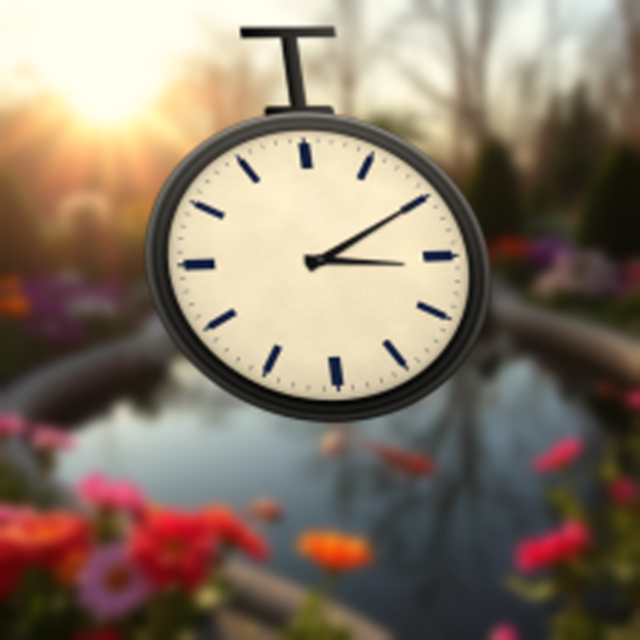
3:10
